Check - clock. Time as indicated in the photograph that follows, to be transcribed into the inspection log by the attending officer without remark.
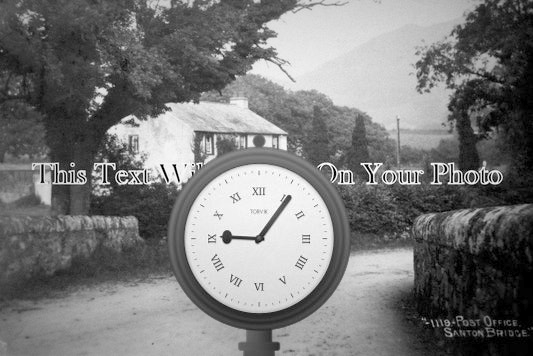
9:06
